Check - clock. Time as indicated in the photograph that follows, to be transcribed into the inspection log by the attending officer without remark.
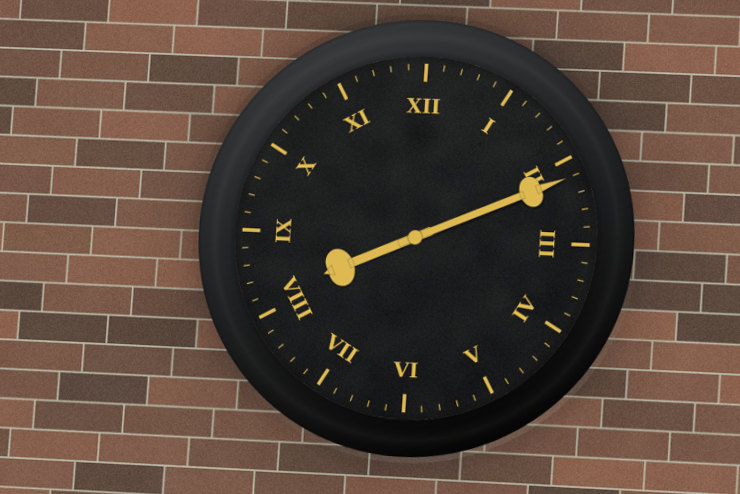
8:11
